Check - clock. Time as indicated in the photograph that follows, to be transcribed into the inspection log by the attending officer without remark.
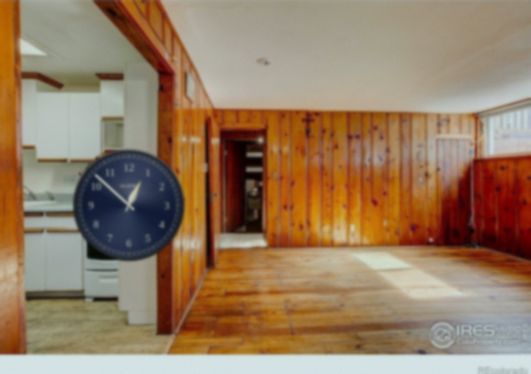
12:52
